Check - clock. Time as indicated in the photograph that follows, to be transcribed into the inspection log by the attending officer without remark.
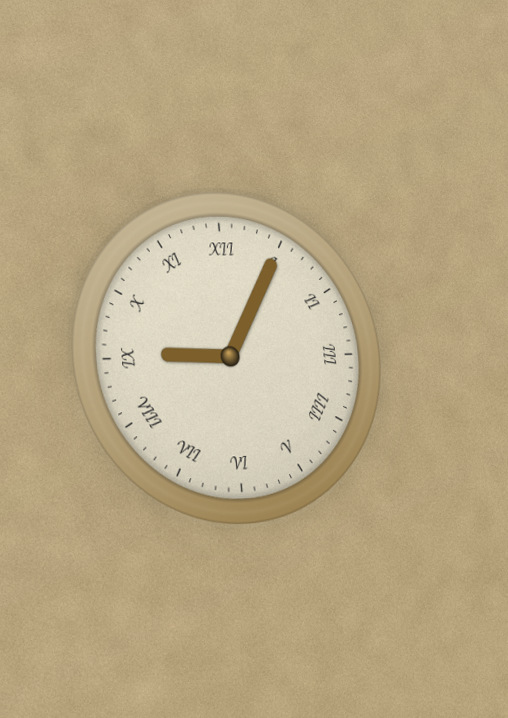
9:05
